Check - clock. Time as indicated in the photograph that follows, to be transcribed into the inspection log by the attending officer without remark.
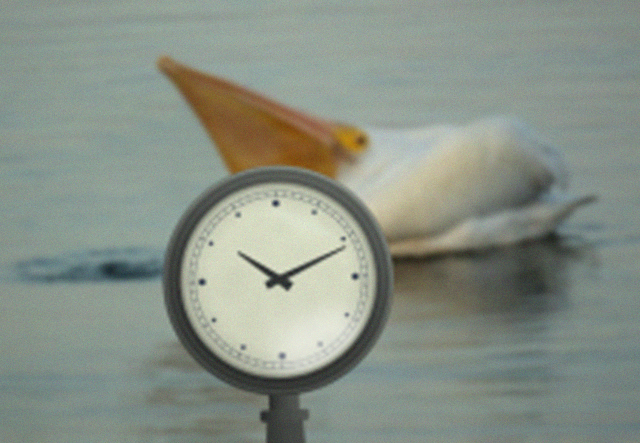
10:11
